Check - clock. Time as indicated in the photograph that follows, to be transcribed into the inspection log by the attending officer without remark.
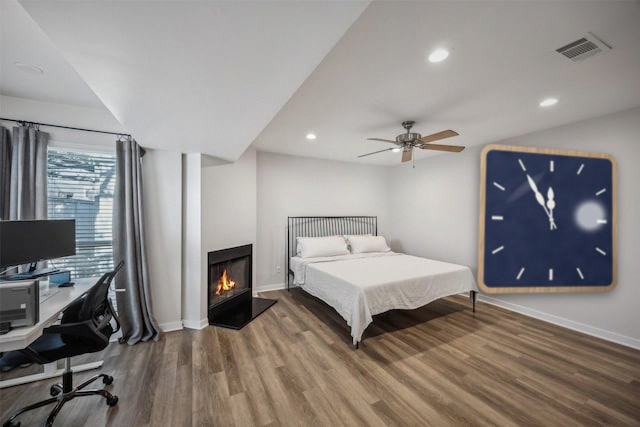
11:55
